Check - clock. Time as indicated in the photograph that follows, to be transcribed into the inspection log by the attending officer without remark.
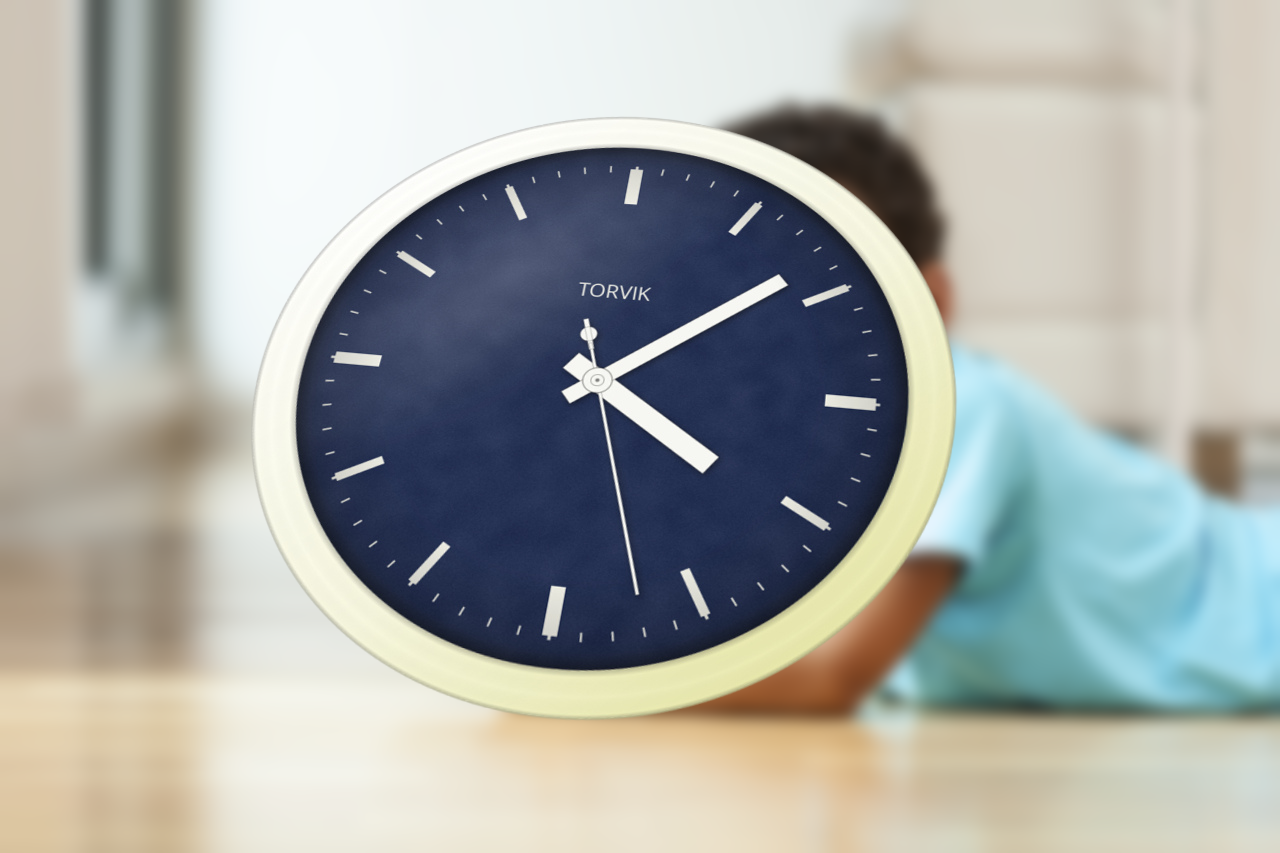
4:08:27
